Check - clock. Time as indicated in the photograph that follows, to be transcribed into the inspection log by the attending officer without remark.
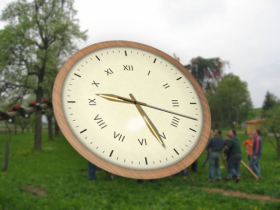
9:26:18
